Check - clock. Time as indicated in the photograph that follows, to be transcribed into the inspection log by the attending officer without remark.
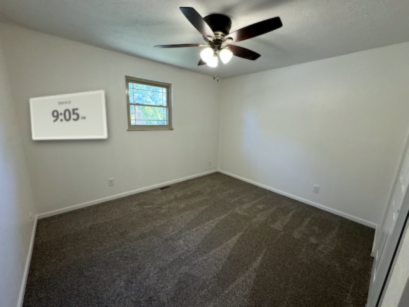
9:05
